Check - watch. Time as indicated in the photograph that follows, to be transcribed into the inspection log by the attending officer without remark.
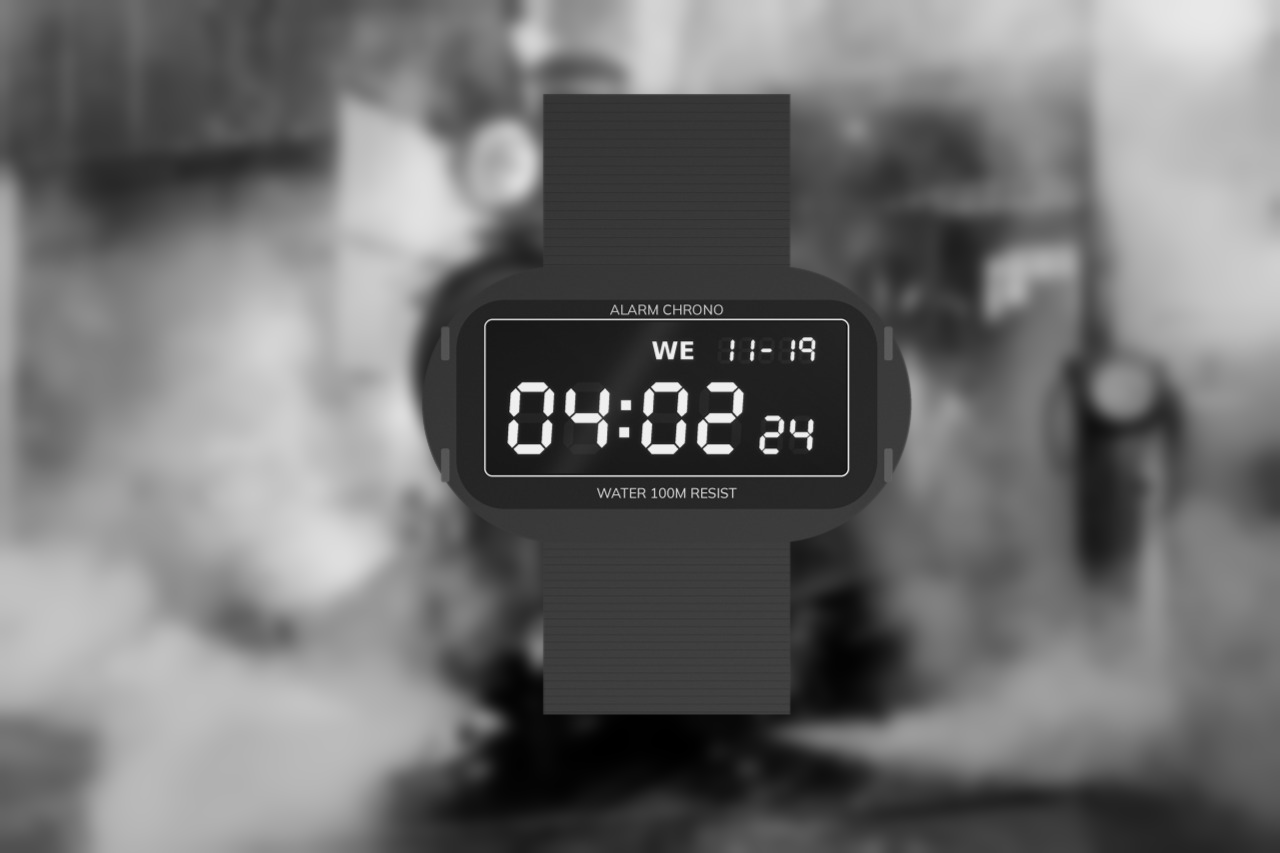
4:02:24
